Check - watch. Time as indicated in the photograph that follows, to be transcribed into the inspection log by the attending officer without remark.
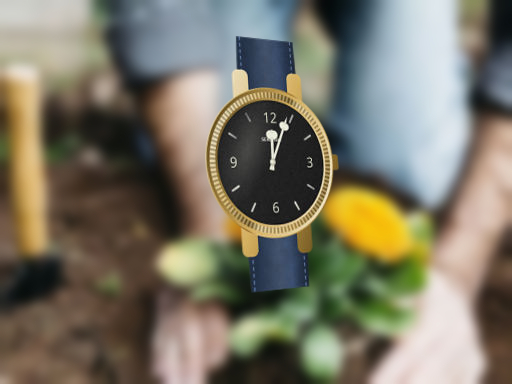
12:04
